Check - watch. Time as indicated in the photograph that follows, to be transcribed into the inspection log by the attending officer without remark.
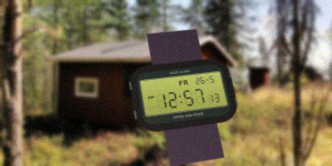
12:57:13
